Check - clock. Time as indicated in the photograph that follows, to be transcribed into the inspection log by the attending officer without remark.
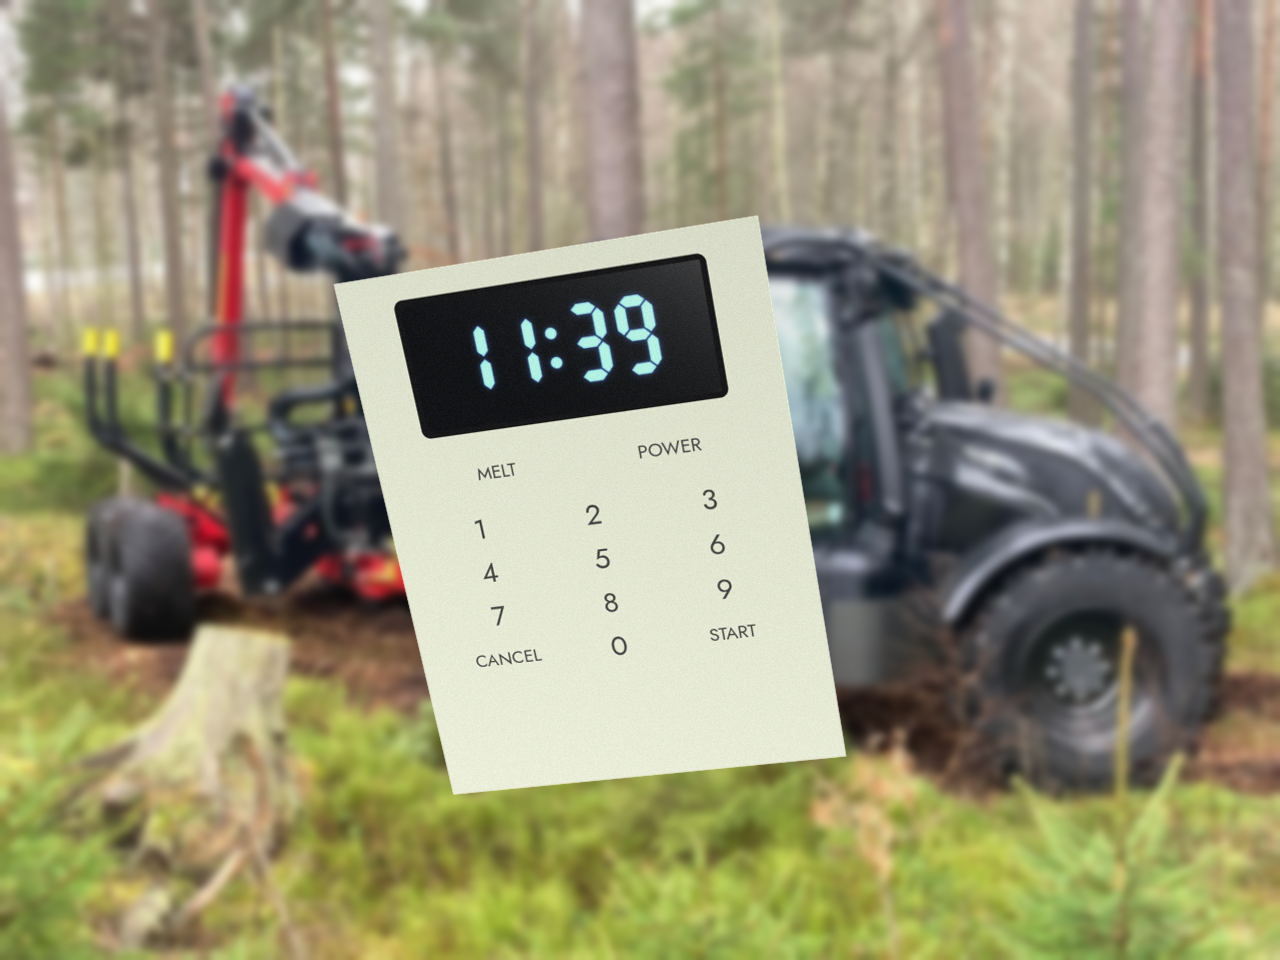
11:39
